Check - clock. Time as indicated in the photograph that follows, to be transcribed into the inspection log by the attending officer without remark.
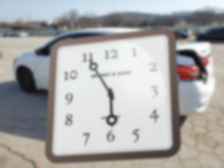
5:55
